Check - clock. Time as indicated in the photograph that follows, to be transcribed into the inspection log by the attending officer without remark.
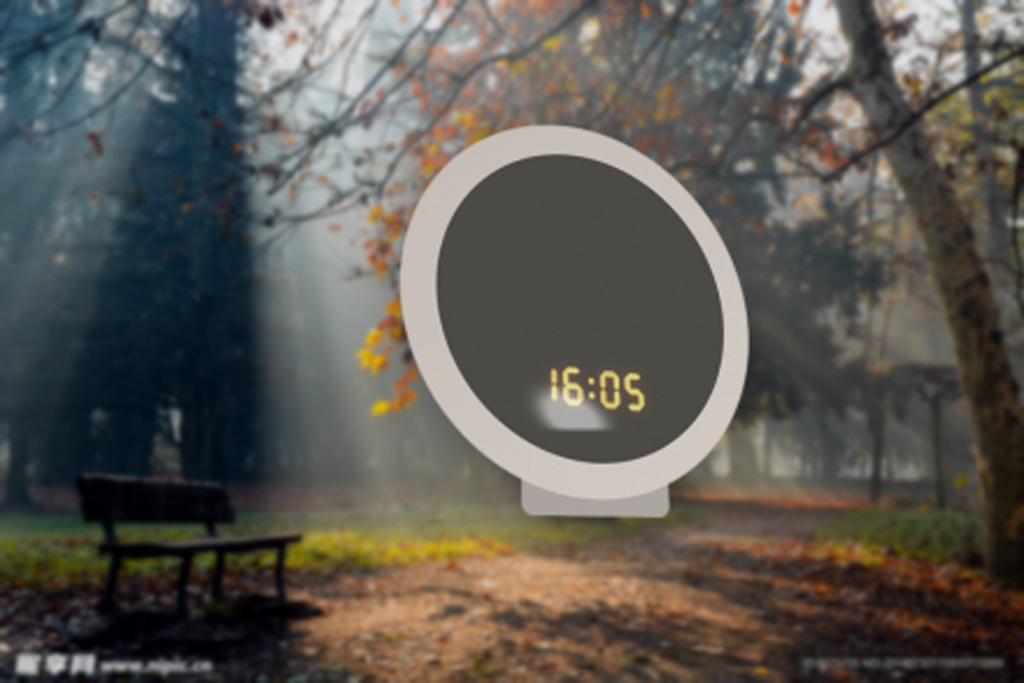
16:05
